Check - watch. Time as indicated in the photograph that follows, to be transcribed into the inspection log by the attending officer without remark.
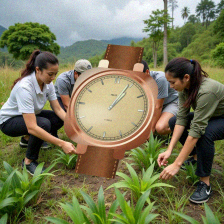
1:04
